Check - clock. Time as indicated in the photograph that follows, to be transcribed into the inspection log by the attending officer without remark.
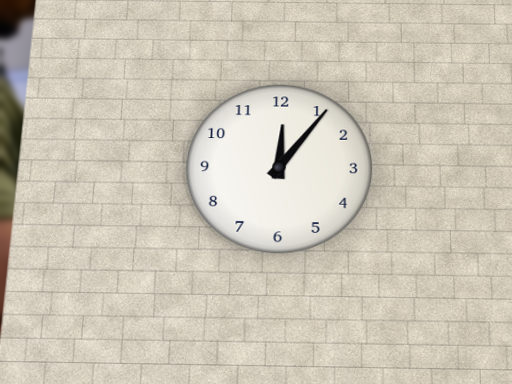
12:06
